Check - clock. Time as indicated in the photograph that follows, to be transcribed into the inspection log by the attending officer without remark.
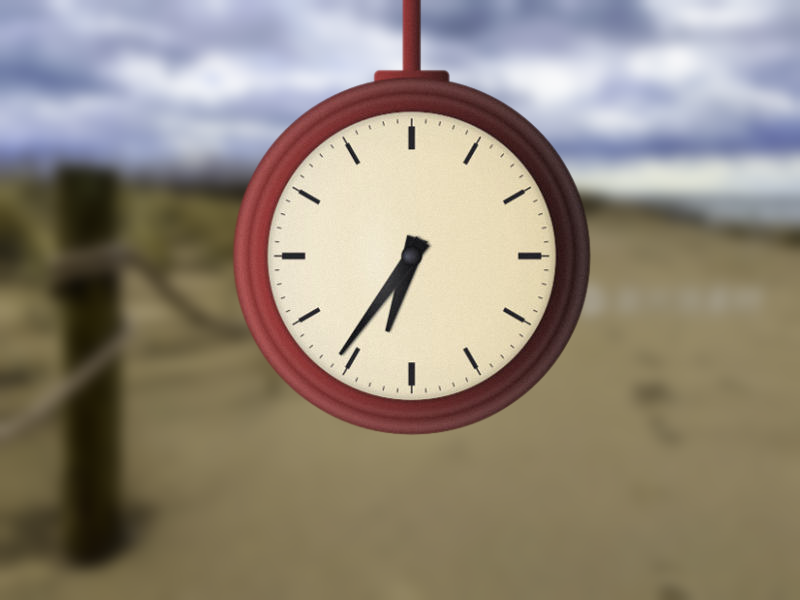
6:36
